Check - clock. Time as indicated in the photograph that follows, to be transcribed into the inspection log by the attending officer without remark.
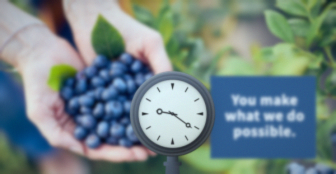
9:21
